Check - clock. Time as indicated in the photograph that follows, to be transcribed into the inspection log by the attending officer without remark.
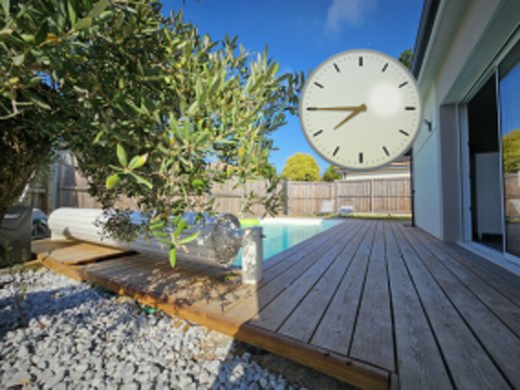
7:45
